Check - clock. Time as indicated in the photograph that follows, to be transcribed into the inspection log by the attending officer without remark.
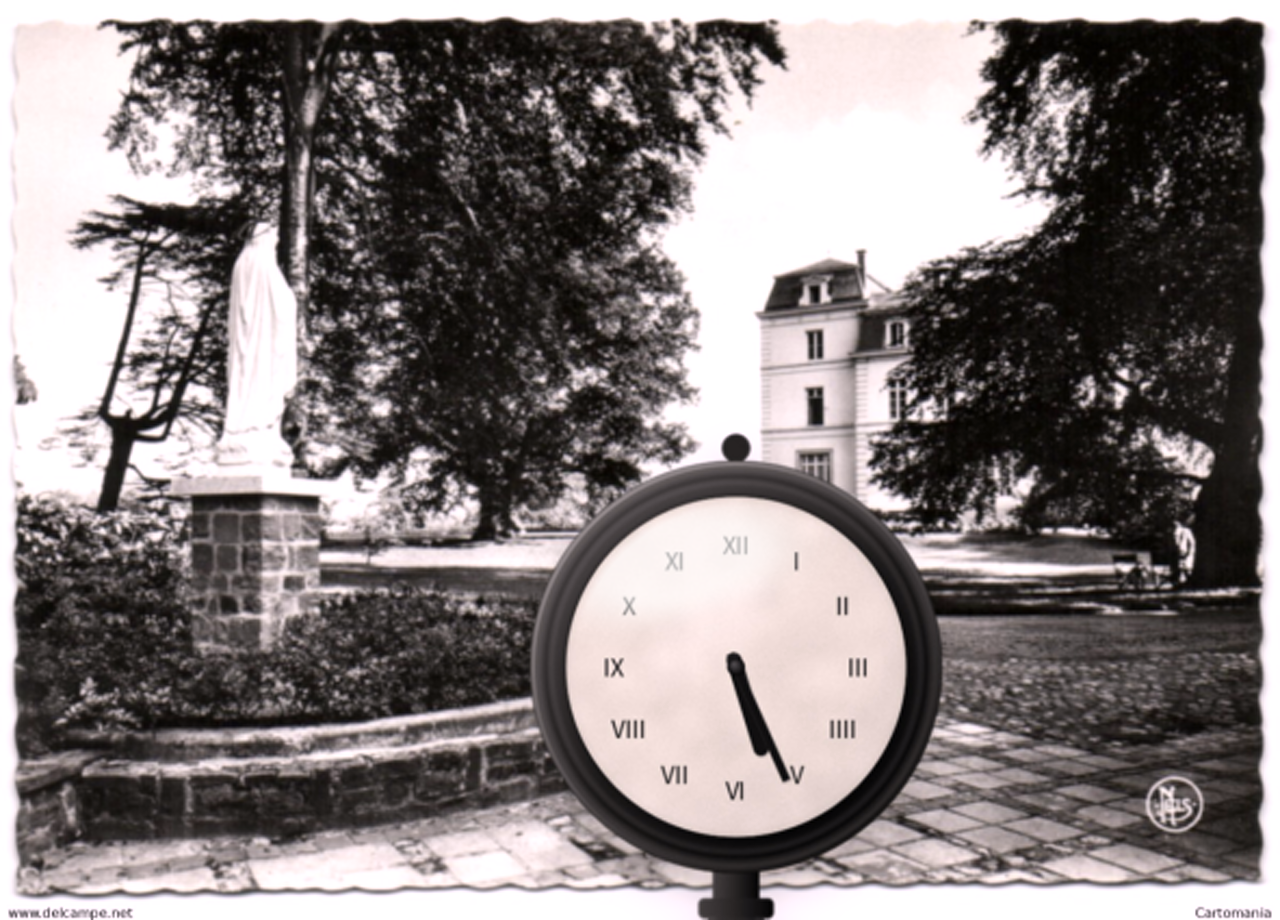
5:26
